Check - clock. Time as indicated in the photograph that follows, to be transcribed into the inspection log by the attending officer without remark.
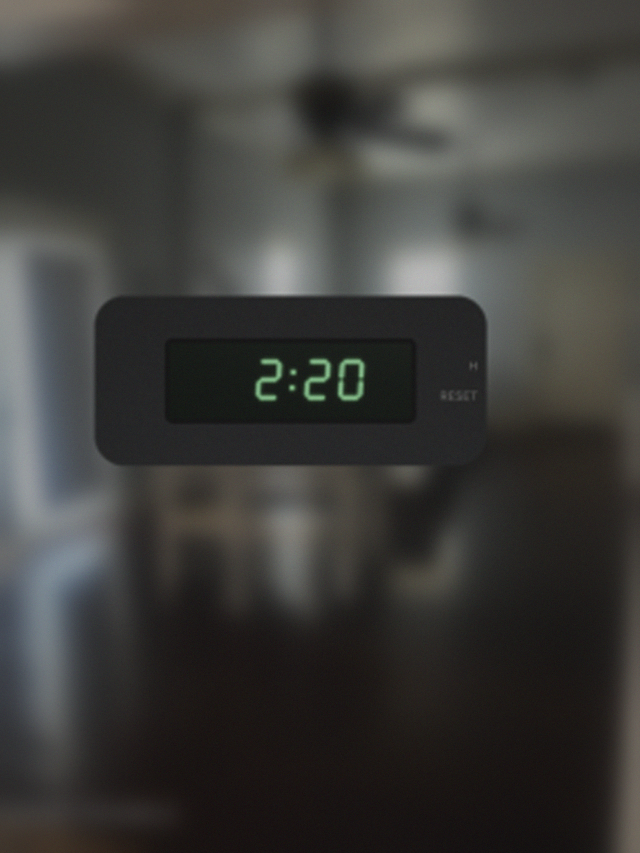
2:20
